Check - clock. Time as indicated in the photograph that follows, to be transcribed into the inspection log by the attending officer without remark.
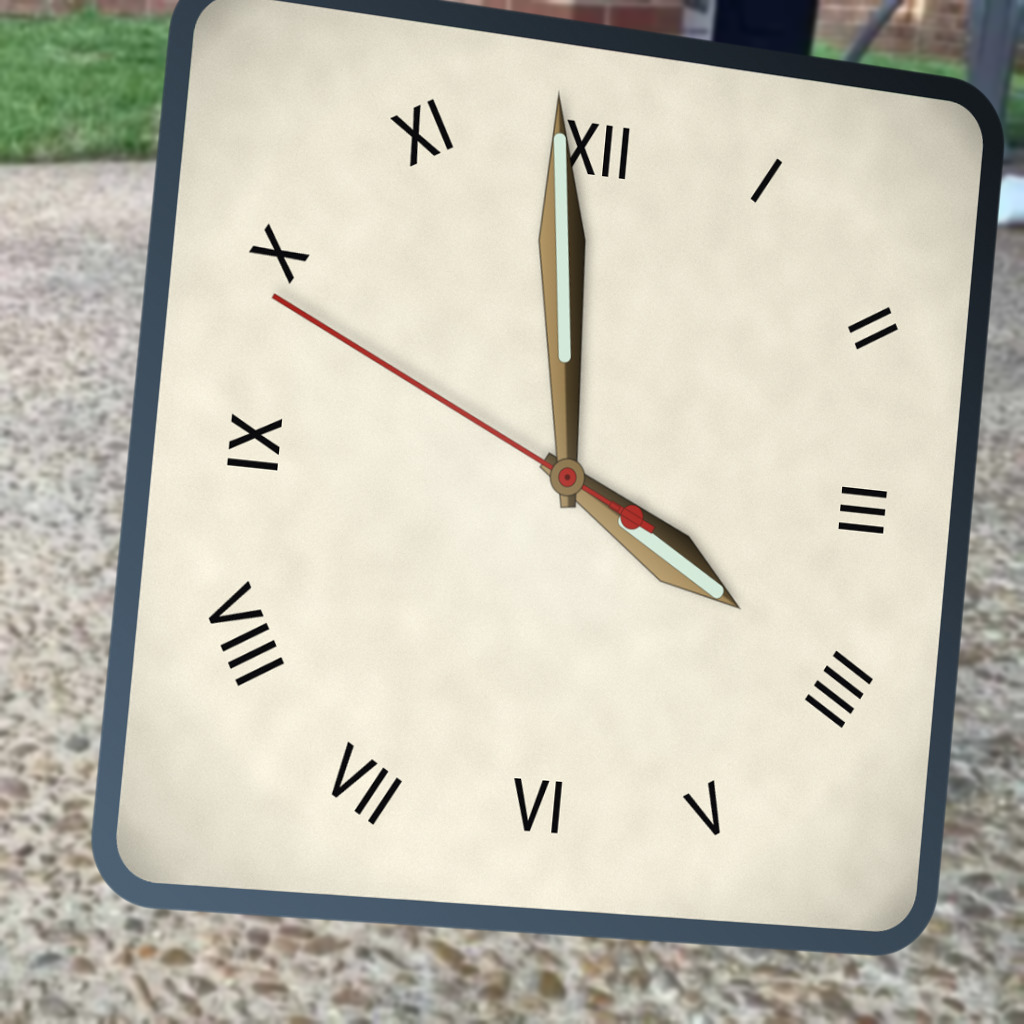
3:58:49
